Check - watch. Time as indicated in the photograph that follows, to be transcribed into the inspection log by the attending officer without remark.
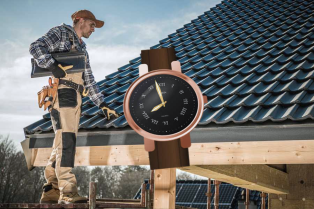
7:58
